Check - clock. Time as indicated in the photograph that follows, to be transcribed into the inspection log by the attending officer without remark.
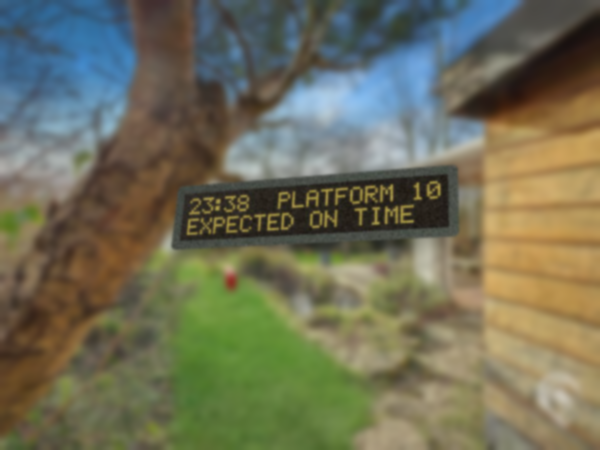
23:38
